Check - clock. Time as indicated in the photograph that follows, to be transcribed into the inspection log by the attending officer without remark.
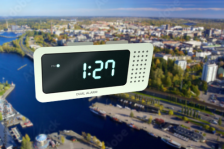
1:27
